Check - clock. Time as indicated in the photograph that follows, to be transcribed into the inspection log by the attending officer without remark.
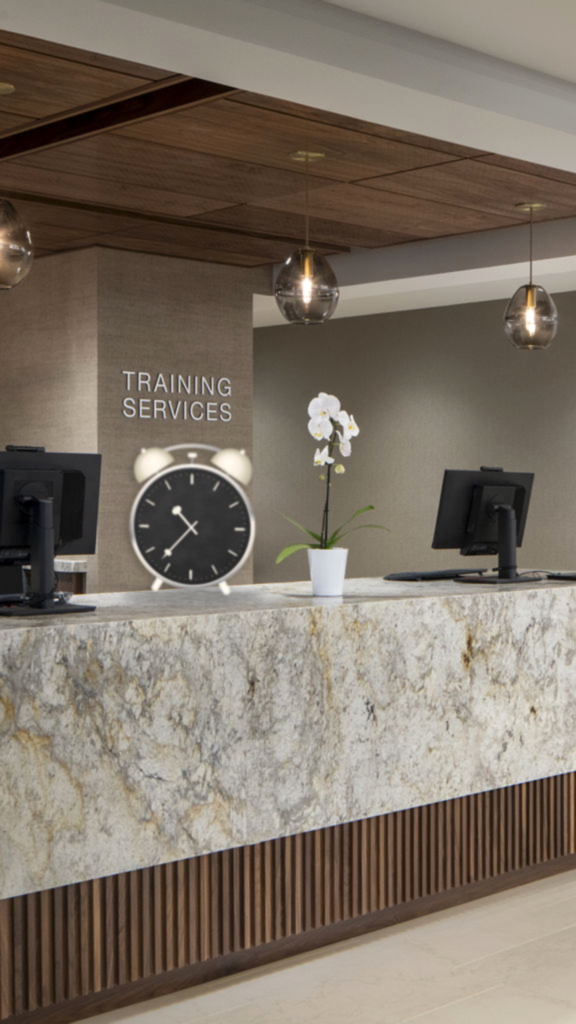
10:37
